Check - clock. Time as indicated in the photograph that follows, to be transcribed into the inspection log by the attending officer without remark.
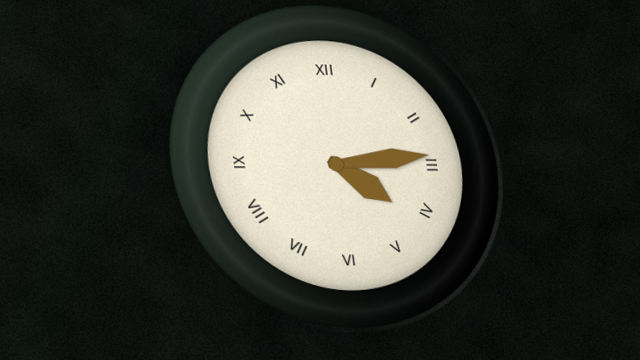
4:14
